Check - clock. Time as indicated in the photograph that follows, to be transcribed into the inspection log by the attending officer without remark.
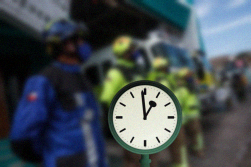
12:59
